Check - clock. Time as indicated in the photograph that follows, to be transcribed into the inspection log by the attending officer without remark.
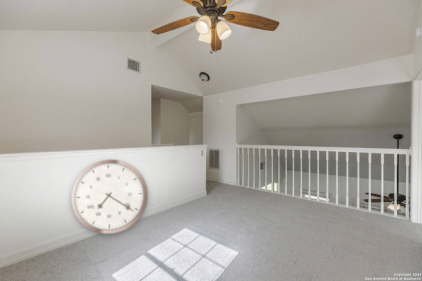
7:21
